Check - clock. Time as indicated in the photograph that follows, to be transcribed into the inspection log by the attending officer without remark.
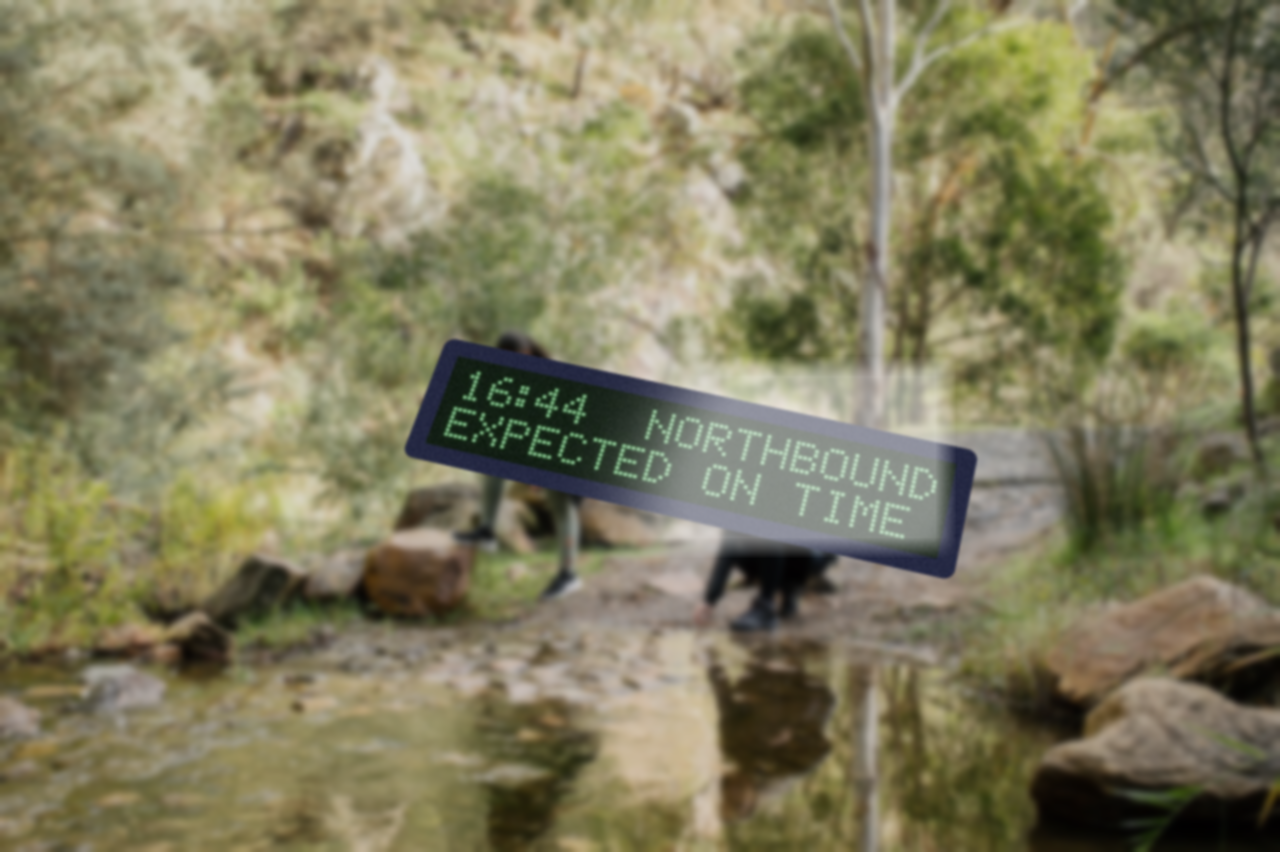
16:44
